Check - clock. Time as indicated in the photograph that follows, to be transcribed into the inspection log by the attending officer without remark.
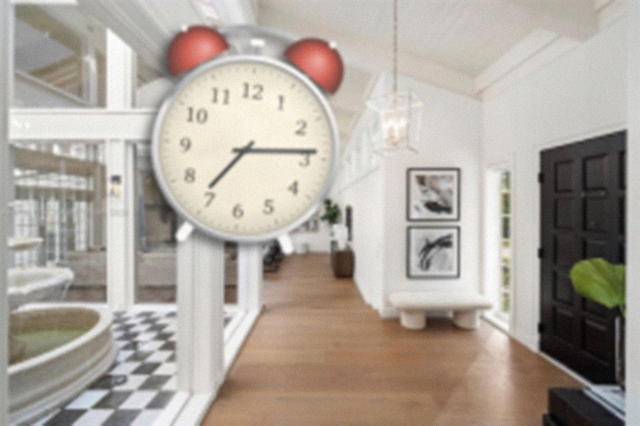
7:14
